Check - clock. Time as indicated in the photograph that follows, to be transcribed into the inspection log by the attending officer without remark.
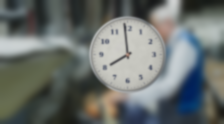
7:59
